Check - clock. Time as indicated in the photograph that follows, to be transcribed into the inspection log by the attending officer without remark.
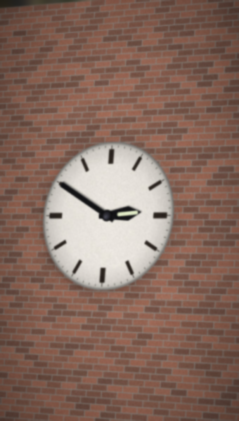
2:50
